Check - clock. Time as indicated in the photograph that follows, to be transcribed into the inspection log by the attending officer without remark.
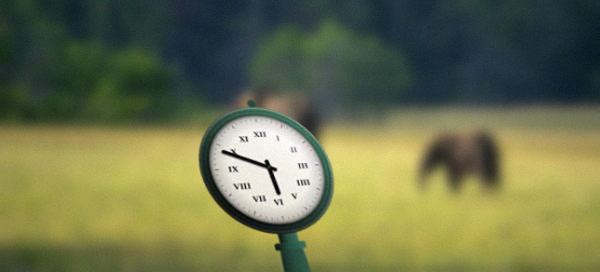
5:49
